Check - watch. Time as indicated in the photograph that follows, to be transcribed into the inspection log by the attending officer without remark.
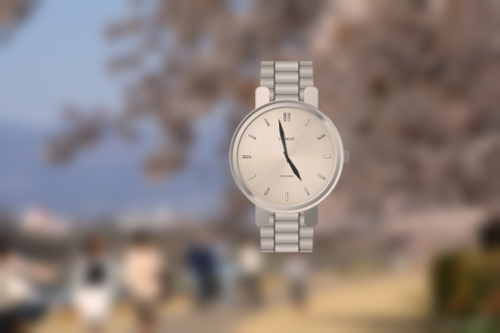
4:58
